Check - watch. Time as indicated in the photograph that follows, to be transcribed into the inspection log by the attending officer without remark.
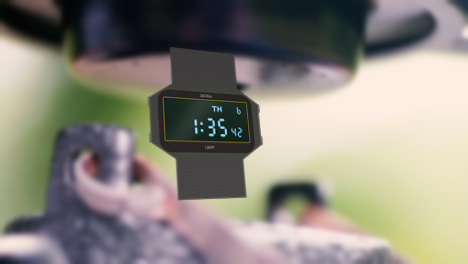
1:35:42
